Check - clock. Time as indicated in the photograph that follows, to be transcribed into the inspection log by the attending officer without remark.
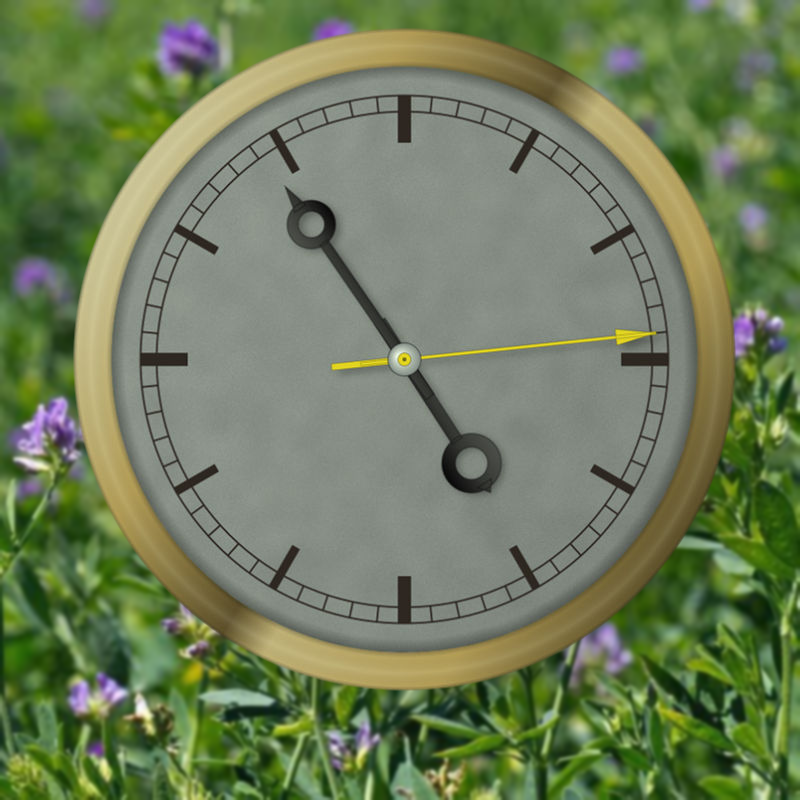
4:54:14
